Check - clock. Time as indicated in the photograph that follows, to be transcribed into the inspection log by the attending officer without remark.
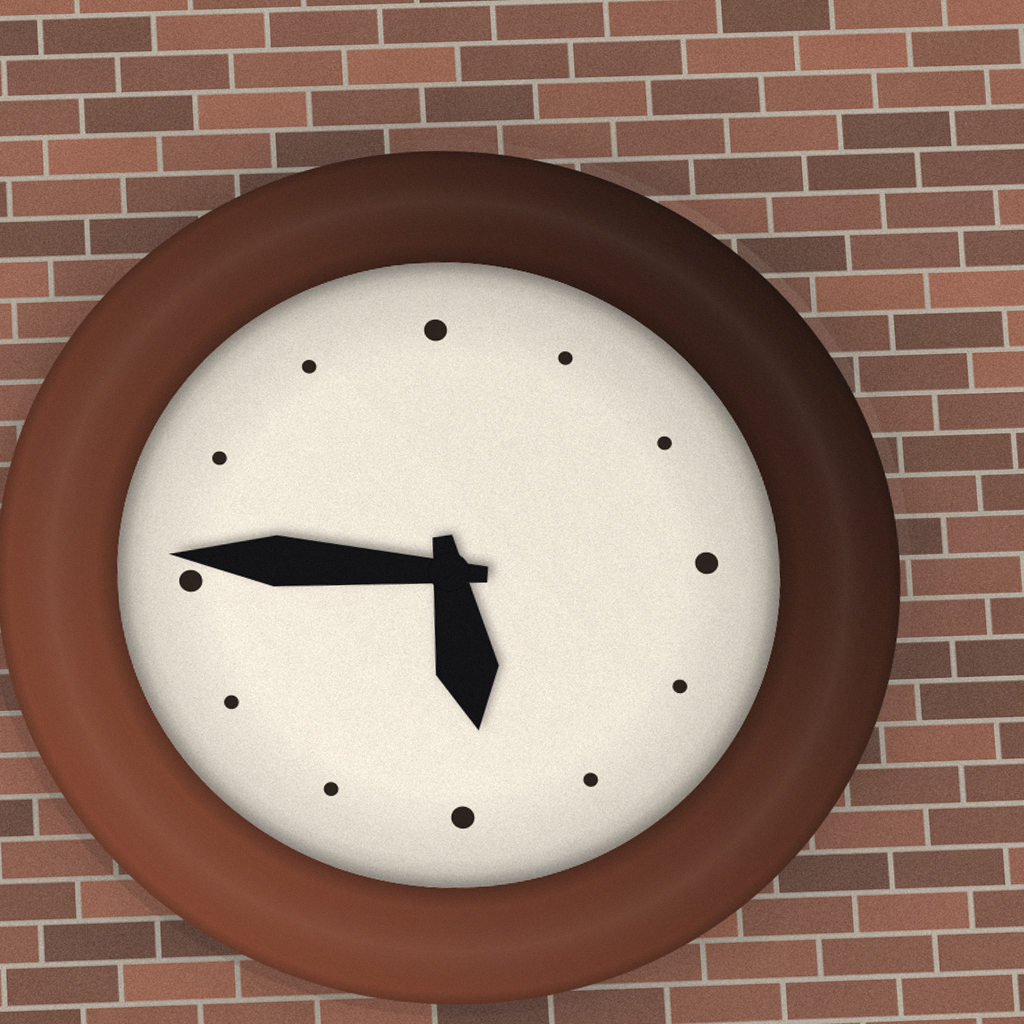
5:46
